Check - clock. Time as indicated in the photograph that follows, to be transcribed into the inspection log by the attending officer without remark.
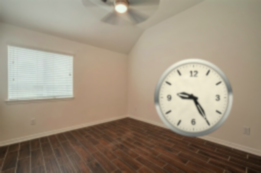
9:25
